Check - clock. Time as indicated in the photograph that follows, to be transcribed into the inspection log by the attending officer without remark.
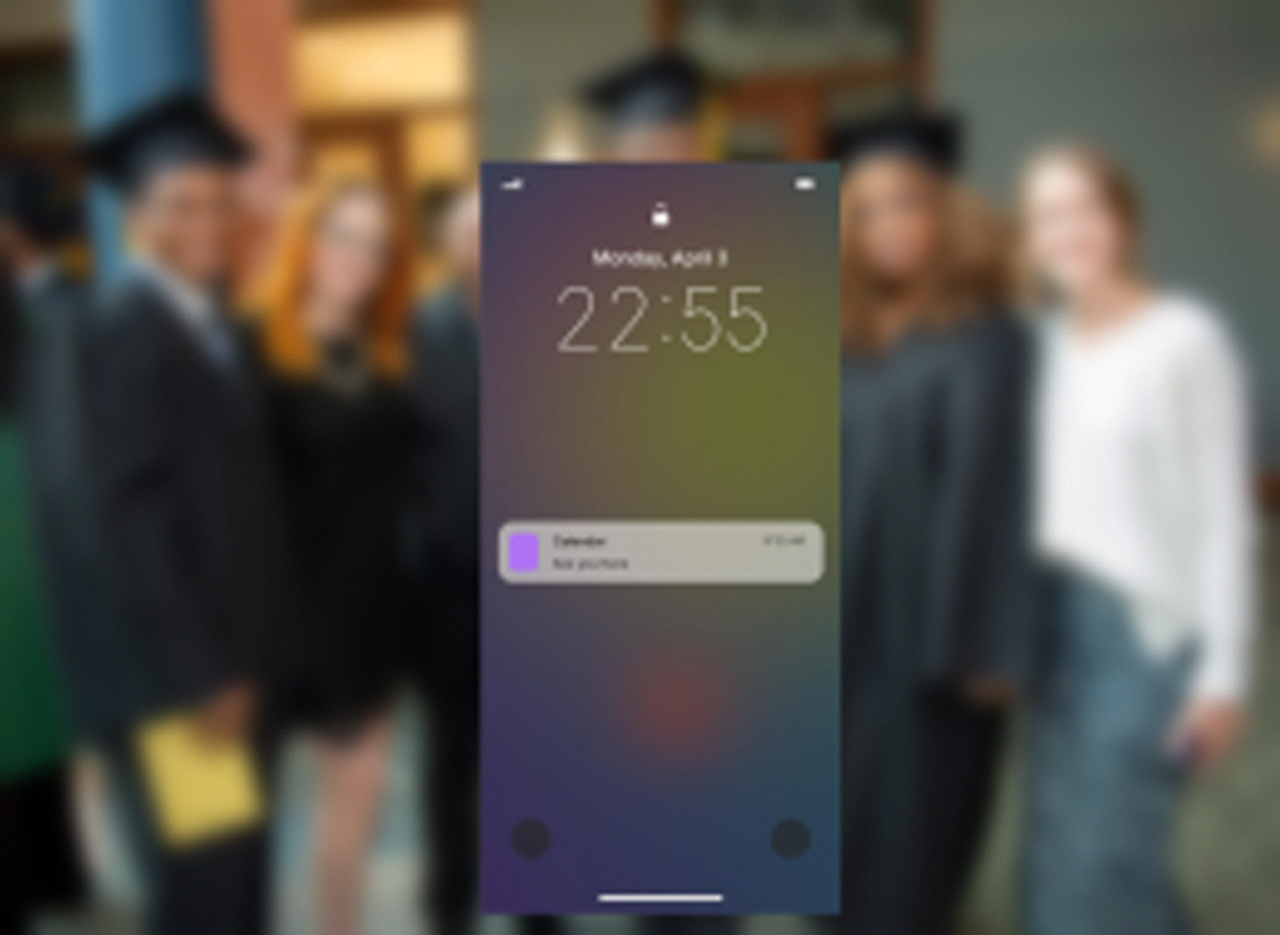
22:55
